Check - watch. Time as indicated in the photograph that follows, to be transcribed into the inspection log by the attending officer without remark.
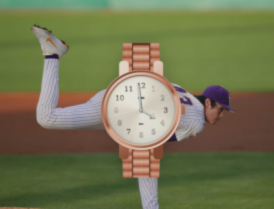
3:59
